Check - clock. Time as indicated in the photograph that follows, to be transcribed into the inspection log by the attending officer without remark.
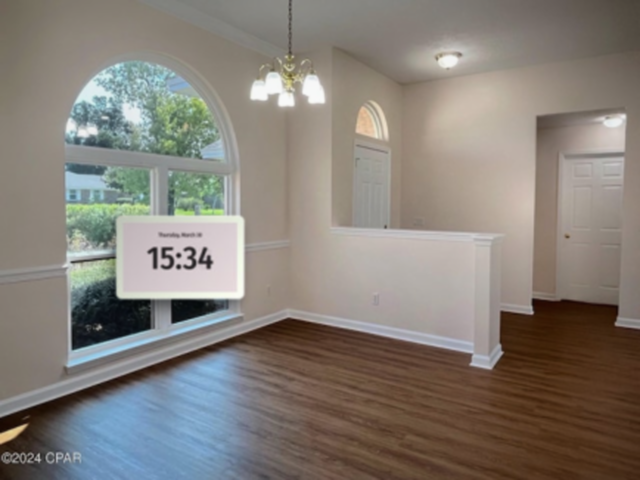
15:34
